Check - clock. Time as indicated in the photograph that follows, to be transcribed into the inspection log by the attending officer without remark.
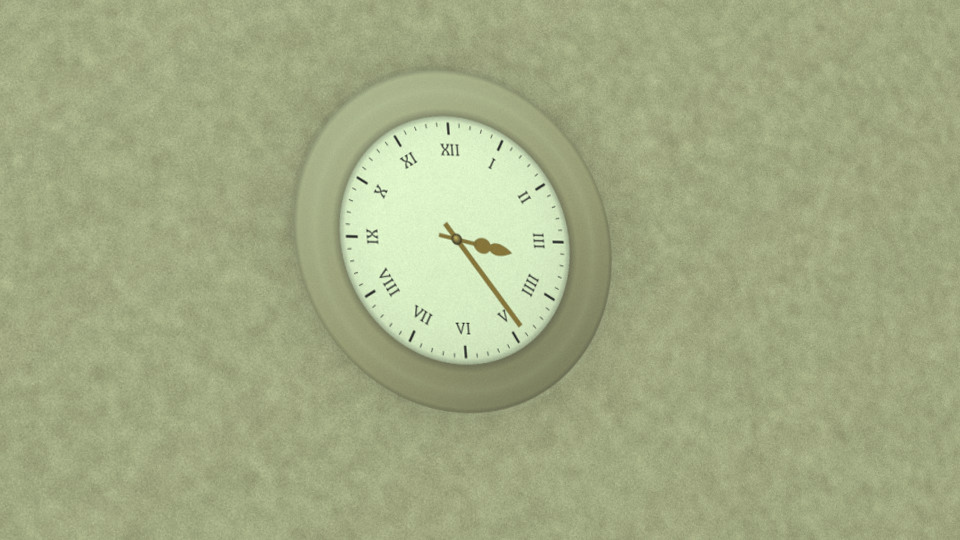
3:24
